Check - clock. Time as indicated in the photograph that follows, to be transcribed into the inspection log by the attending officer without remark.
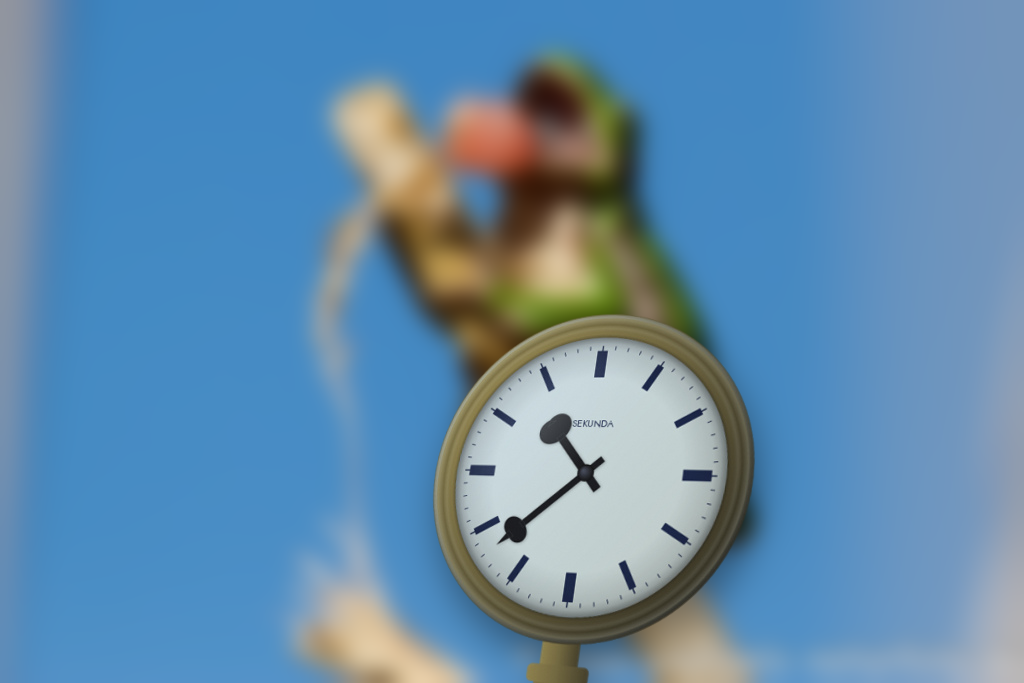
10:38
